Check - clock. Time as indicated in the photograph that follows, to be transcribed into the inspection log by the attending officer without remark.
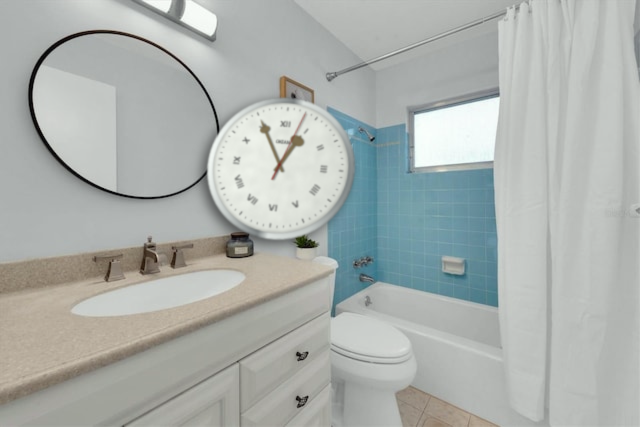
12:55:03
